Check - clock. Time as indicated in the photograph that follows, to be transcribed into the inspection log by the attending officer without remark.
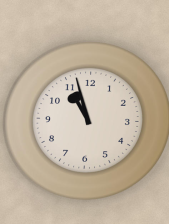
10:57
